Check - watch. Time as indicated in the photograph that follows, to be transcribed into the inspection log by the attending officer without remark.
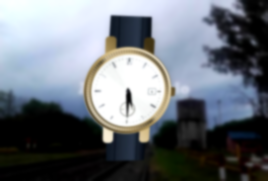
5:30
